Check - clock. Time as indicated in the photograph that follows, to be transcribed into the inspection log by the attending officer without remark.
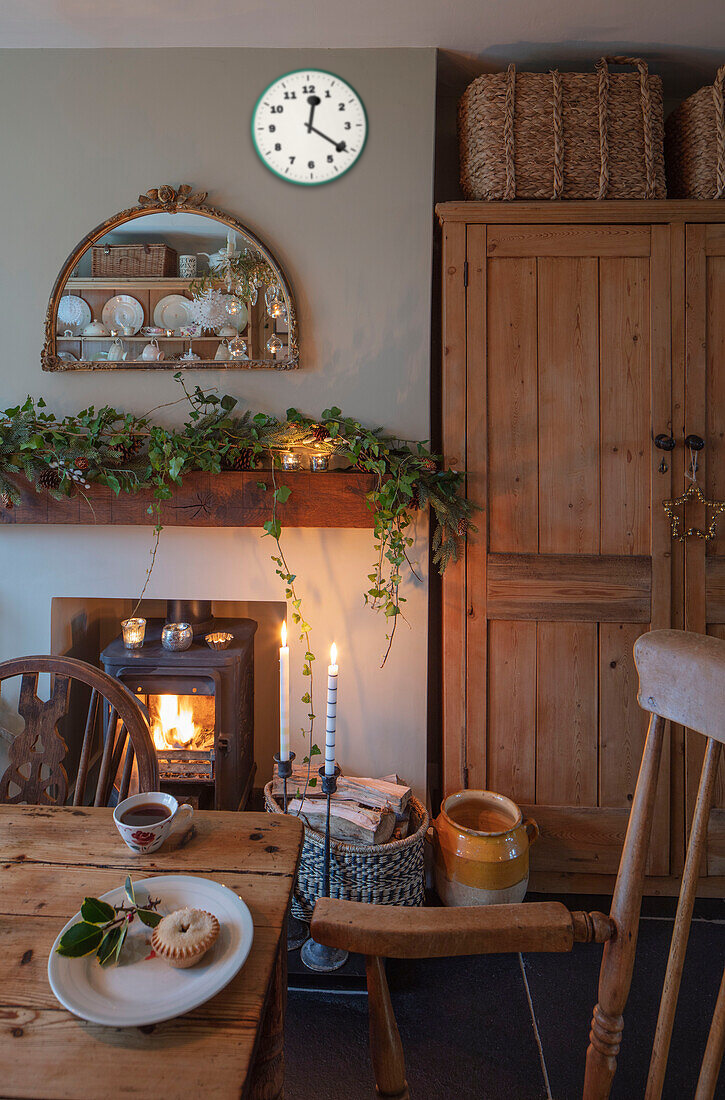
12:21
